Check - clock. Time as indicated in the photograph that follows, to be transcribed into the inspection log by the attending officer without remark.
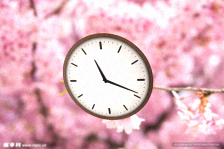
11:19
